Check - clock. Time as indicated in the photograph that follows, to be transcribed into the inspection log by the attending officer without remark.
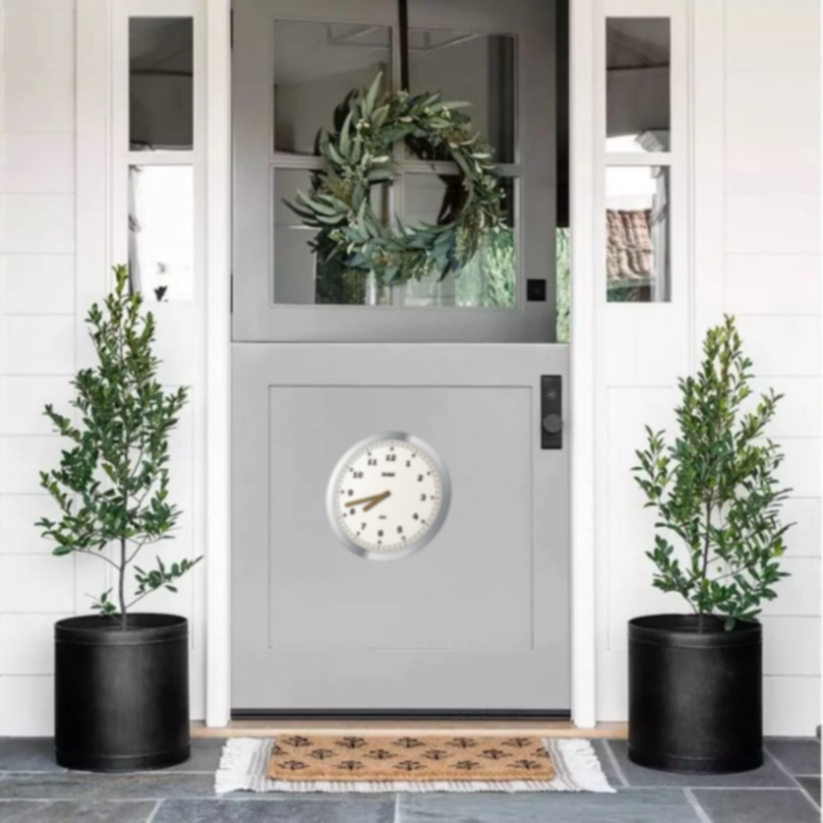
7:42
